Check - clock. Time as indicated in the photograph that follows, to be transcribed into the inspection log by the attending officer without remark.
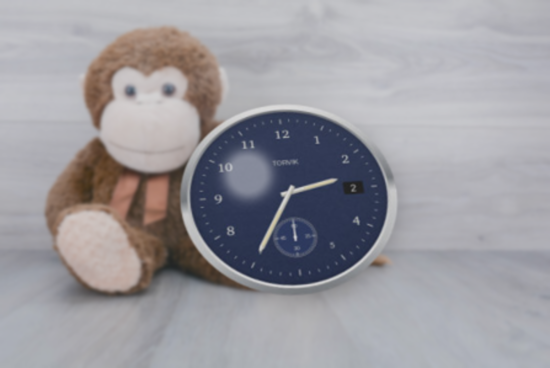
2:35
